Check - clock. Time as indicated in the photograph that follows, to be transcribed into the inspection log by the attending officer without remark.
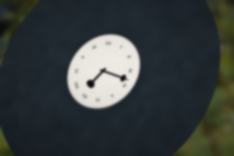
7:18
